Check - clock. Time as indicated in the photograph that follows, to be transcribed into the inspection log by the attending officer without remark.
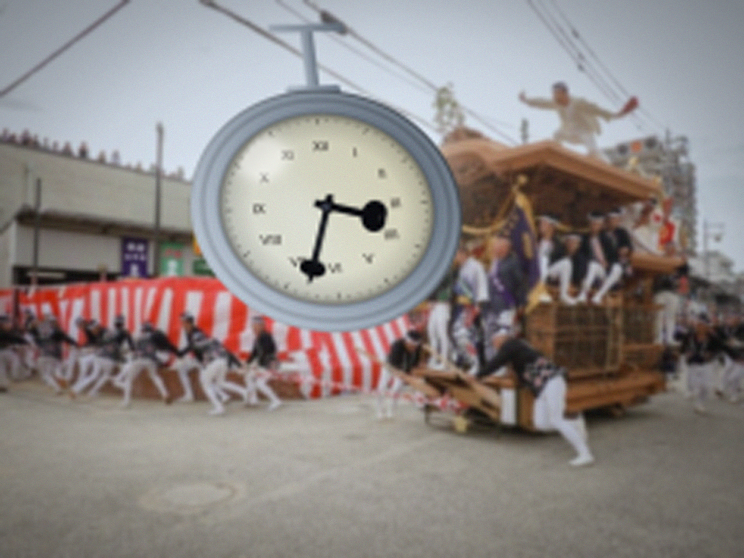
3:33
